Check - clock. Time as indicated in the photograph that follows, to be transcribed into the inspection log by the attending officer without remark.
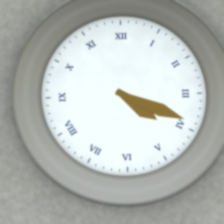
4:19
